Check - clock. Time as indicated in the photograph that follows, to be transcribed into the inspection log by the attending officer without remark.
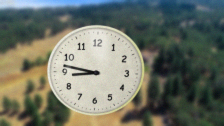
8:47
